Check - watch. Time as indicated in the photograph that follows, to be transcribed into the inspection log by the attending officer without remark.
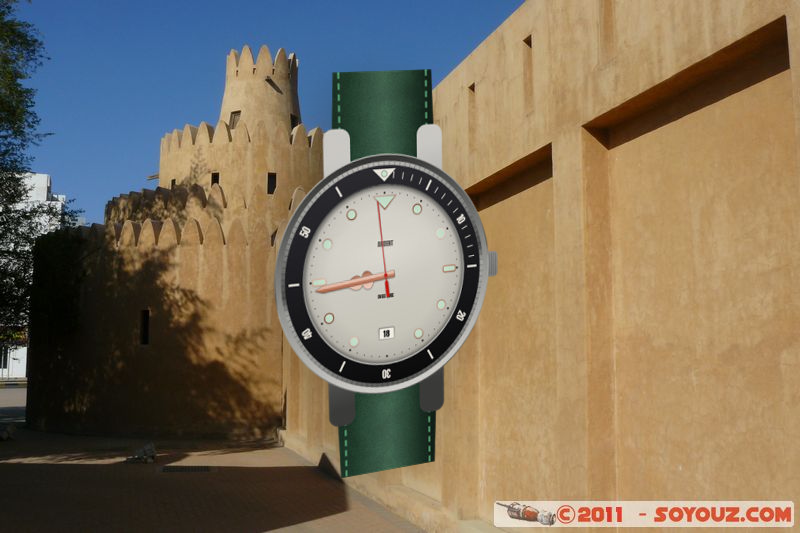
8:43:59
